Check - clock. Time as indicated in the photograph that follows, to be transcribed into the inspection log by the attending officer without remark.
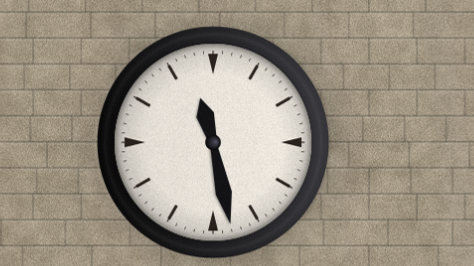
11:28
